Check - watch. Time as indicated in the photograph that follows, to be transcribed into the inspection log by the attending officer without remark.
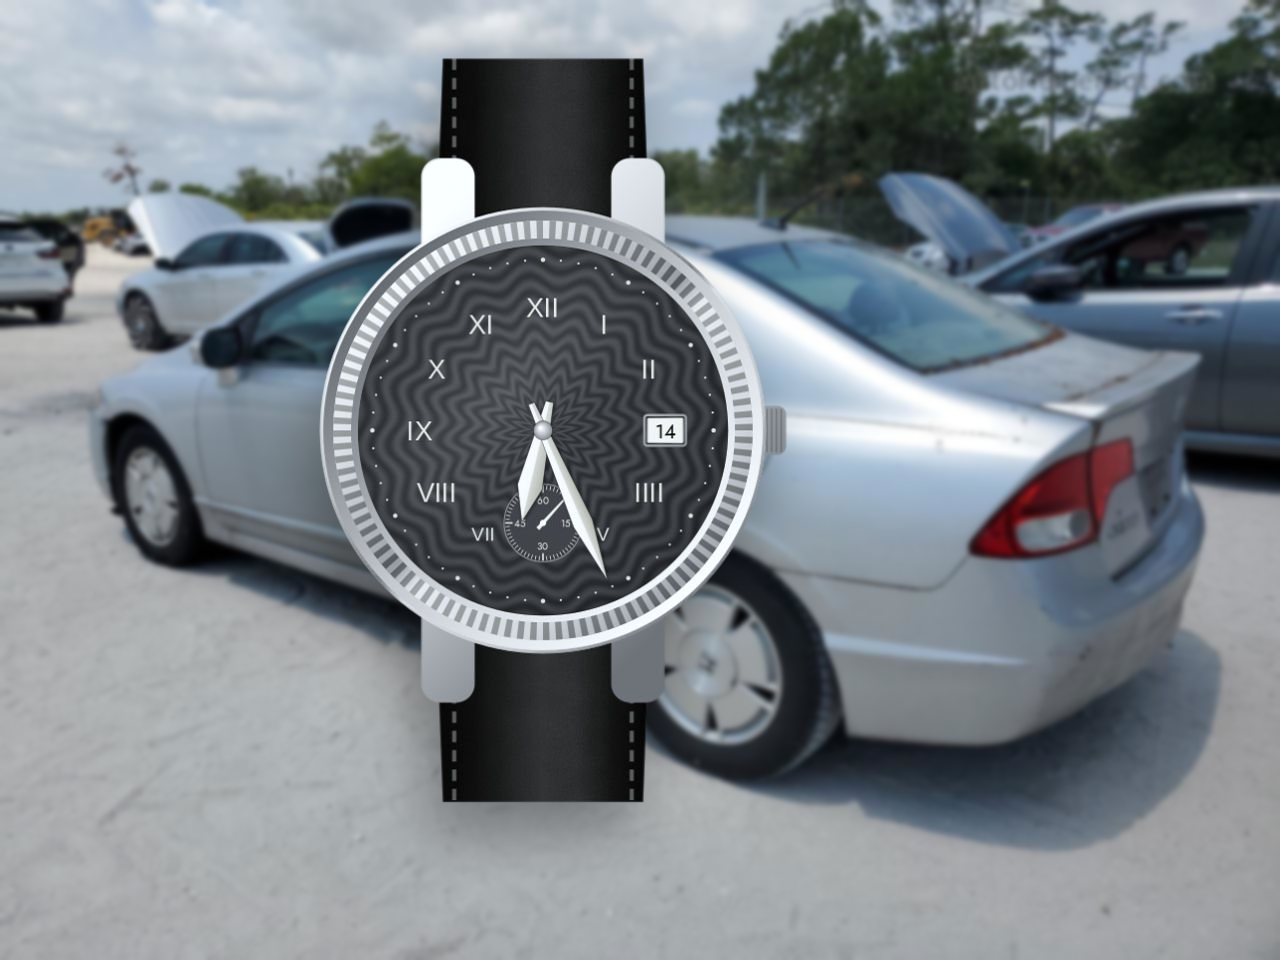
6:26:07
